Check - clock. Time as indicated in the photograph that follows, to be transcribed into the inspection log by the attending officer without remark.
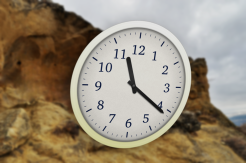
11:21
